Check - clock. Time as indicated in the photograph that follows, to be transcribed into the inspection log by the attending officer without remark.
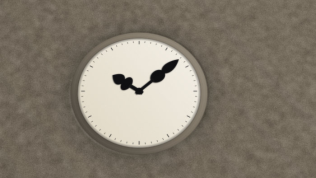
10:08
